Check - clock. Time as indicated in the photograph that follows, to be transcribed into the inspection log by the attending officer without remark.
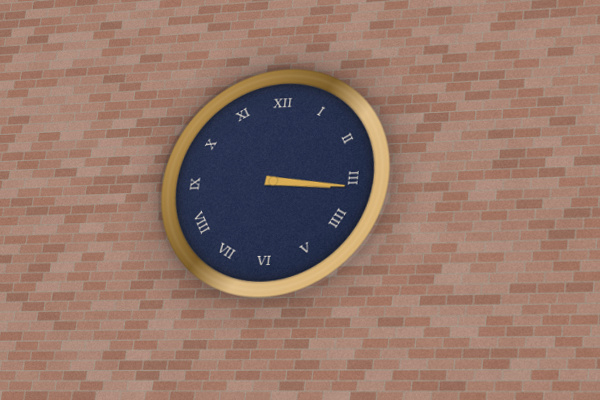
3:16
